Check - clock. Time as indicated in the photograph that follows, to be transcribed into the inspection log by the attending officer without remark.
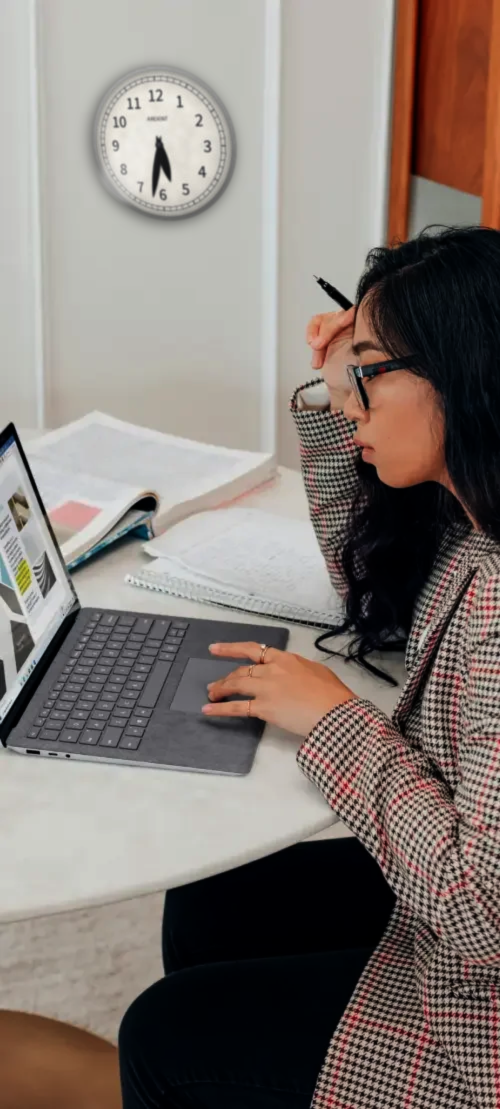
5:32
